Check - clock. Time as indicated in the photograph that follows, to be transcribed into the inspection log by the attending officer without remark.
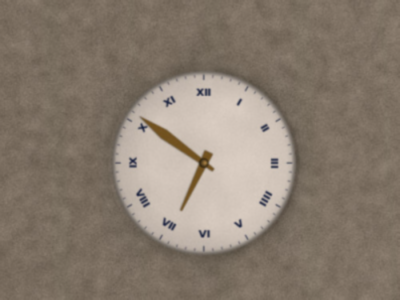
6:51
